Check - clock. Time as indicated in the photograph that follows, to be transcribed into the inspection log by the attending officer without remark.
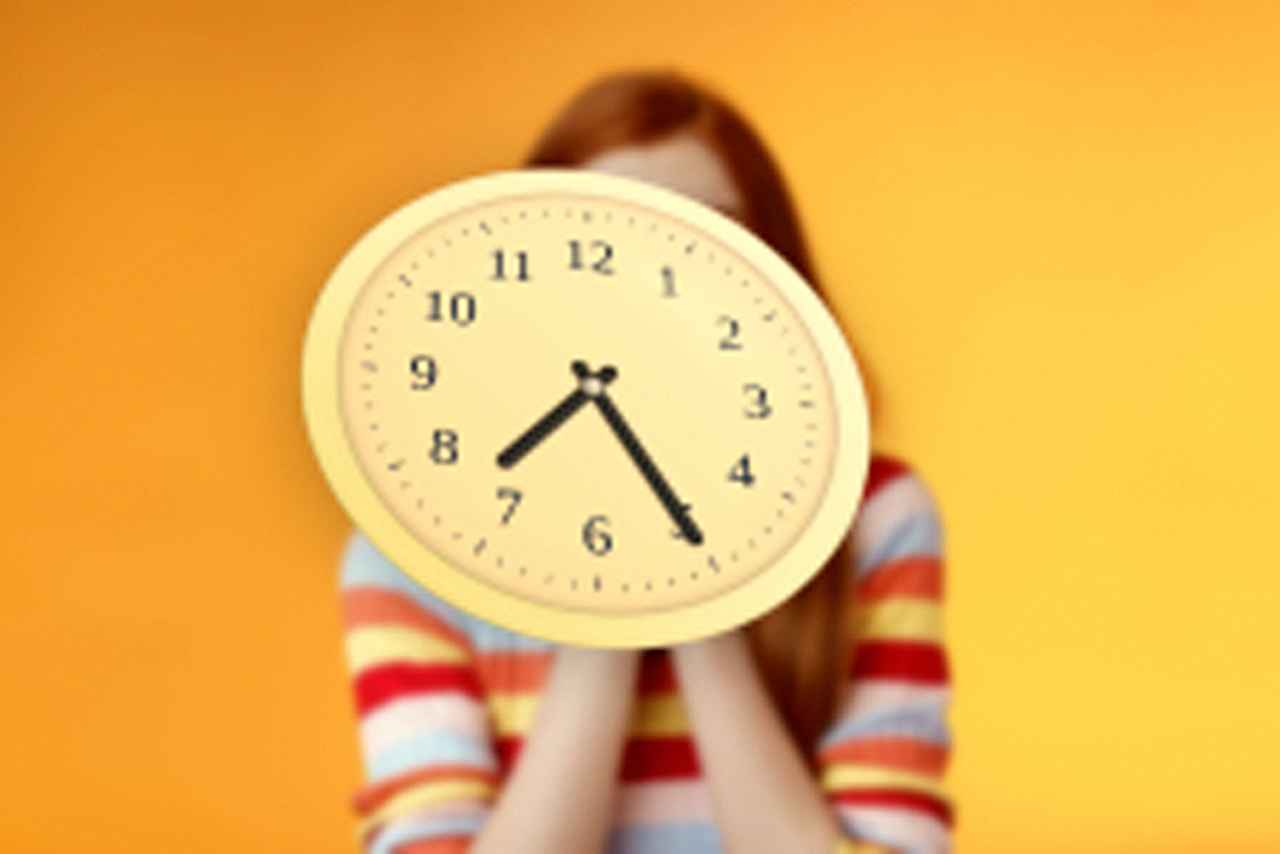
7:25
